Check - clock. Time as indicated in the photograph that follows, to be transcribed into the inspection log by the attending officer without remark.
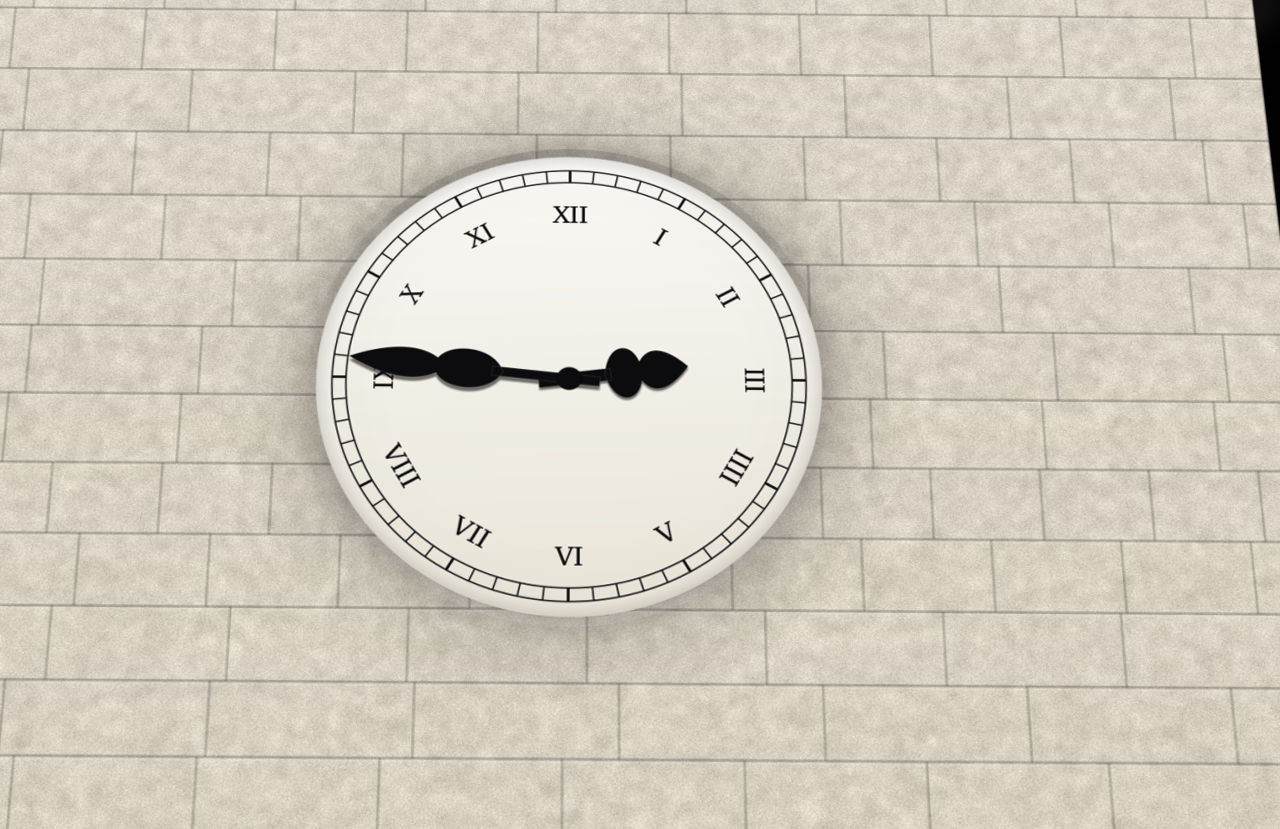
2:46
